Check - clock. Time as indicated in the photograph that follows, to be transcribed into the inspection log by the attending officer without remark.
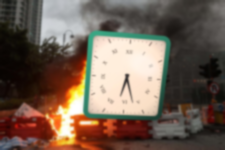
6:27
